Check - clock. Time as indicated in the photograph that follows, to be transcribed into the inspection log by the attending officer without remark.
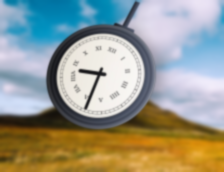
8:29
